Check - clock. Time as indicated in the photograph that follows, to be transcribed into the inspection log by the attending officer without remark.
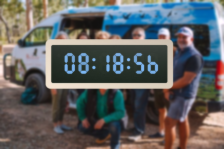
8:18:56
